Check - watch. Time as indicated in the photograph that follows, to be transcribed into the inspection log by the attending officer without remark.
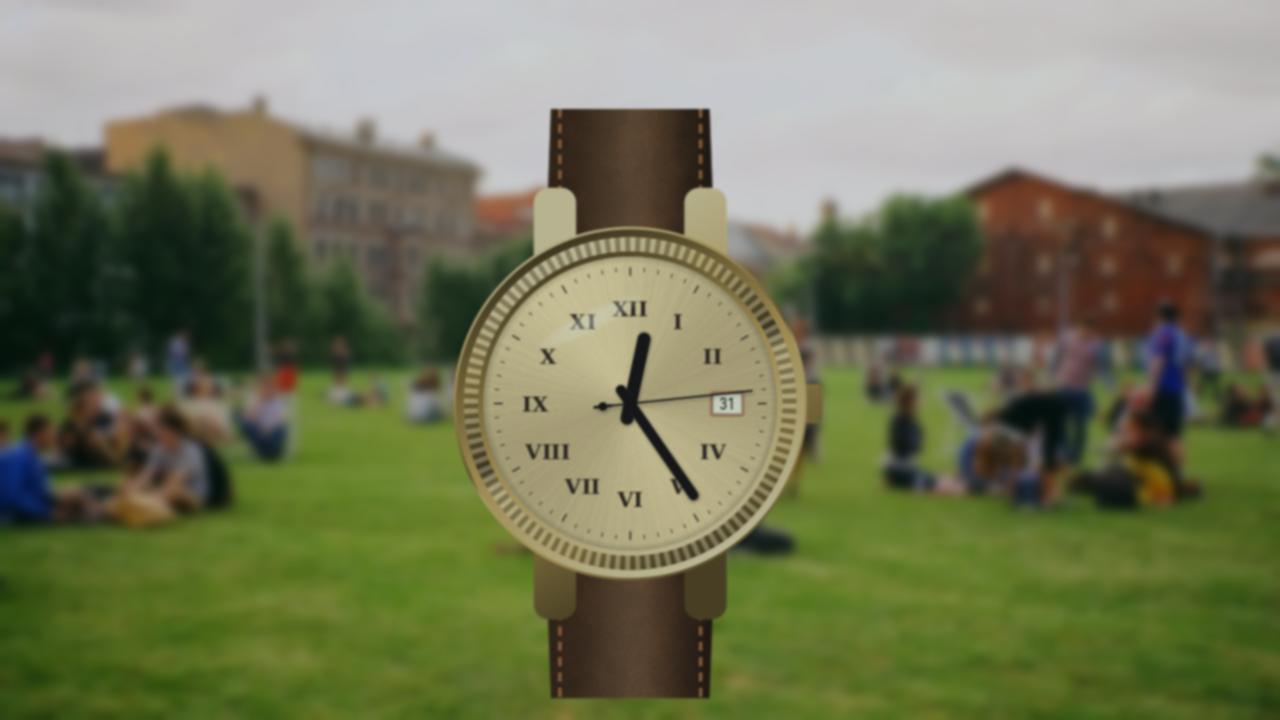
12:24:14
